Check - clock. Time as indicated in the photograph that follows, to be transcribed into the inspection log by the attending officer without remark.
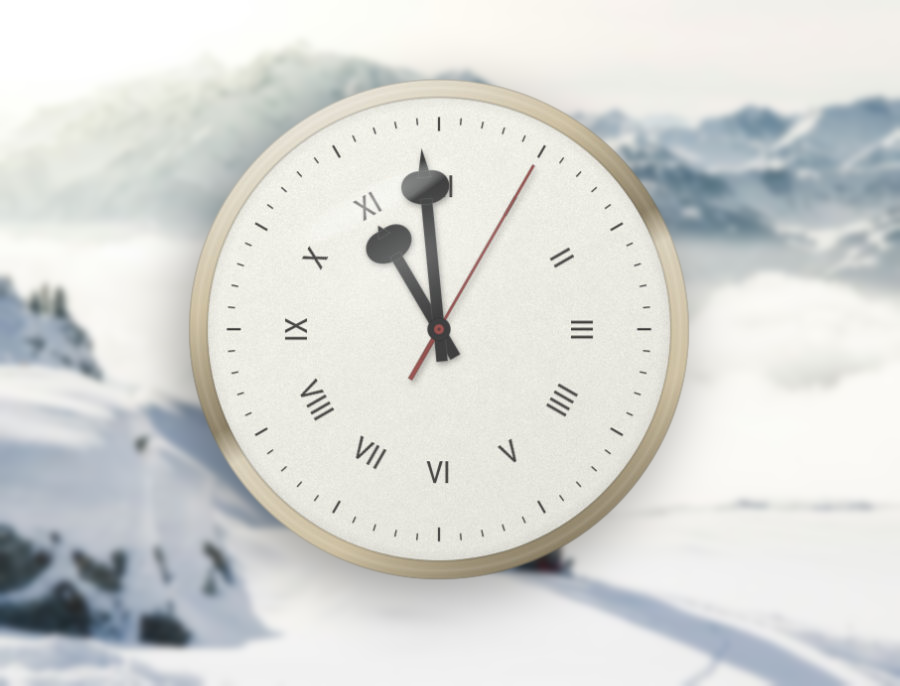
10:59:05
